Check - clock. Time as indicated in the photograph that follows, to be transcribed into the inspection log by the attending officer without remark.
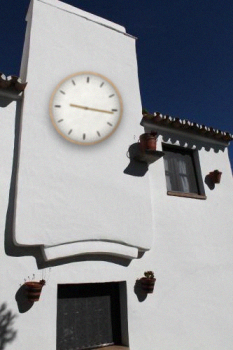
9:16
